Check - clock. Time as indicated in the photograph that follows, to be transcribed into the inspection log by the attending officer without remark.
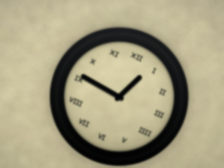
12:46
